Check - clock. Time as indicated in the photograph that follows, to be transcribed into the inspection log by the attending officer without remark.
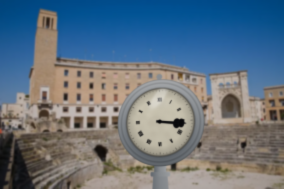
3:16
